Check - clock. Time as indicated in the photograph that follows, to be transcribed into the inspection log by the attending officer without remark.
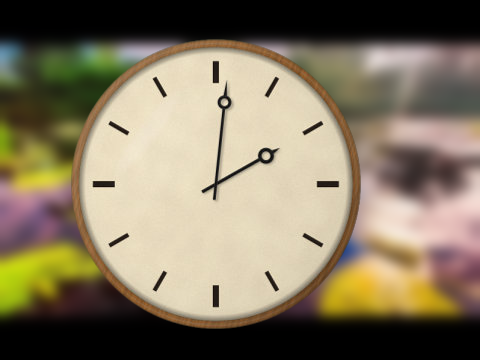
2:01
